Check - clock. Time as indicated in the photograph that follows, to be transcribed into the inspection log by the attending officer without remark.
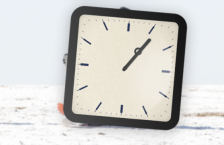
1:06
